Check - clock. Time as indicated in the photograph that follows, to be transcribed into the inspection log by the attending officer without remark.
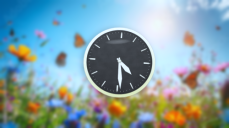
4:29
